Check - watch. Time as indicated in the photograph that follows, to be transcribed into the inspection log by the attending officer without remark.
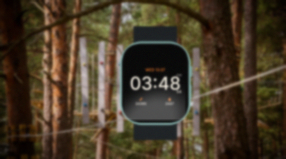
3:48
